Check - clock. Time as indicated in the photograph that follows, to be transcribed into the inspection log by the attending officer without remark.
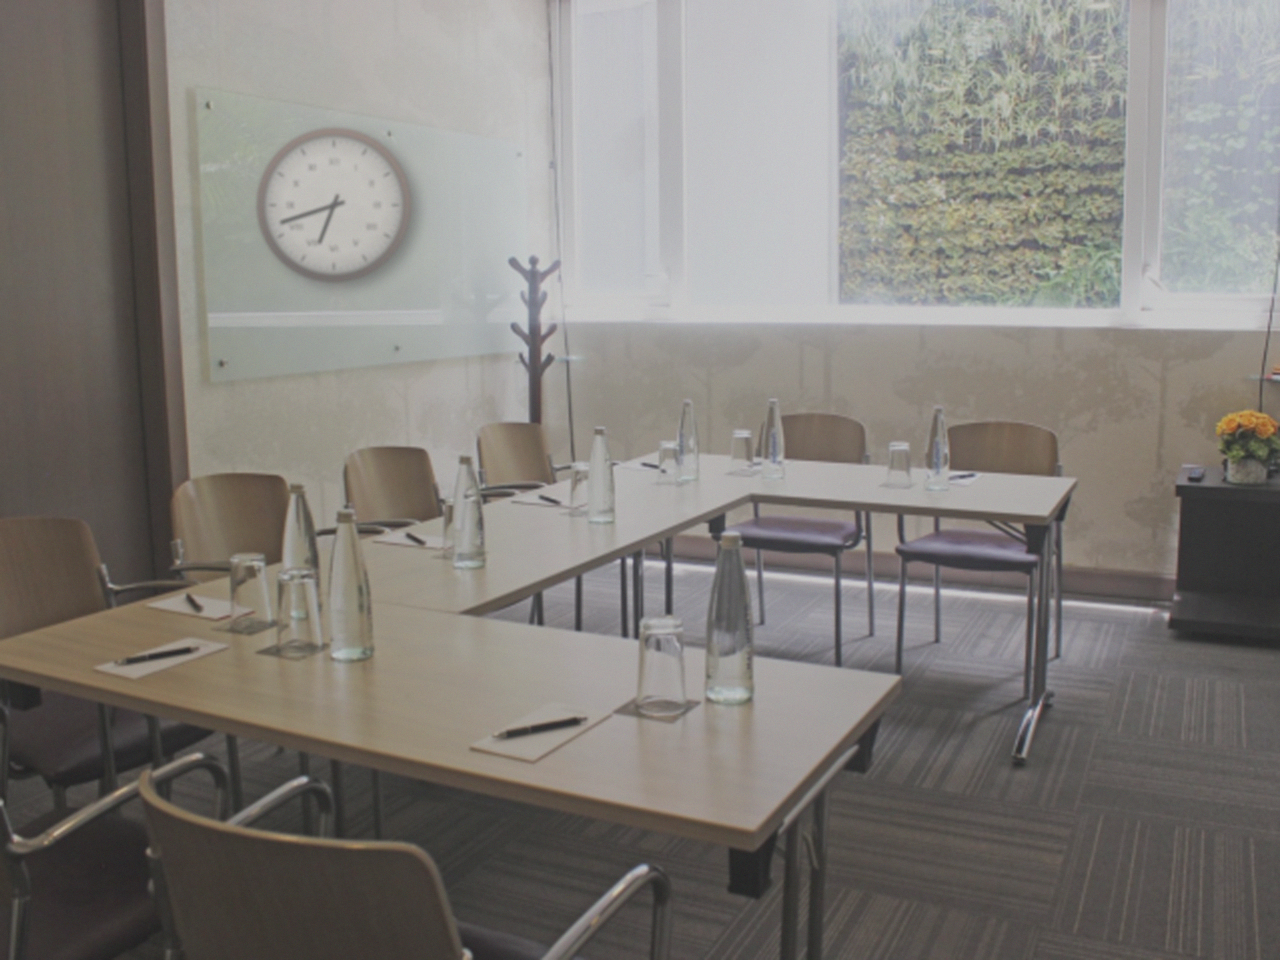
6:42
